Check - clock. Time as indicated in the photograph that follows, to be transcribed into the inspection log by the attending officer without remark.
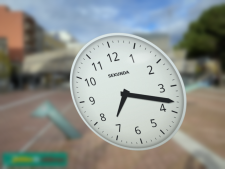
7:18
